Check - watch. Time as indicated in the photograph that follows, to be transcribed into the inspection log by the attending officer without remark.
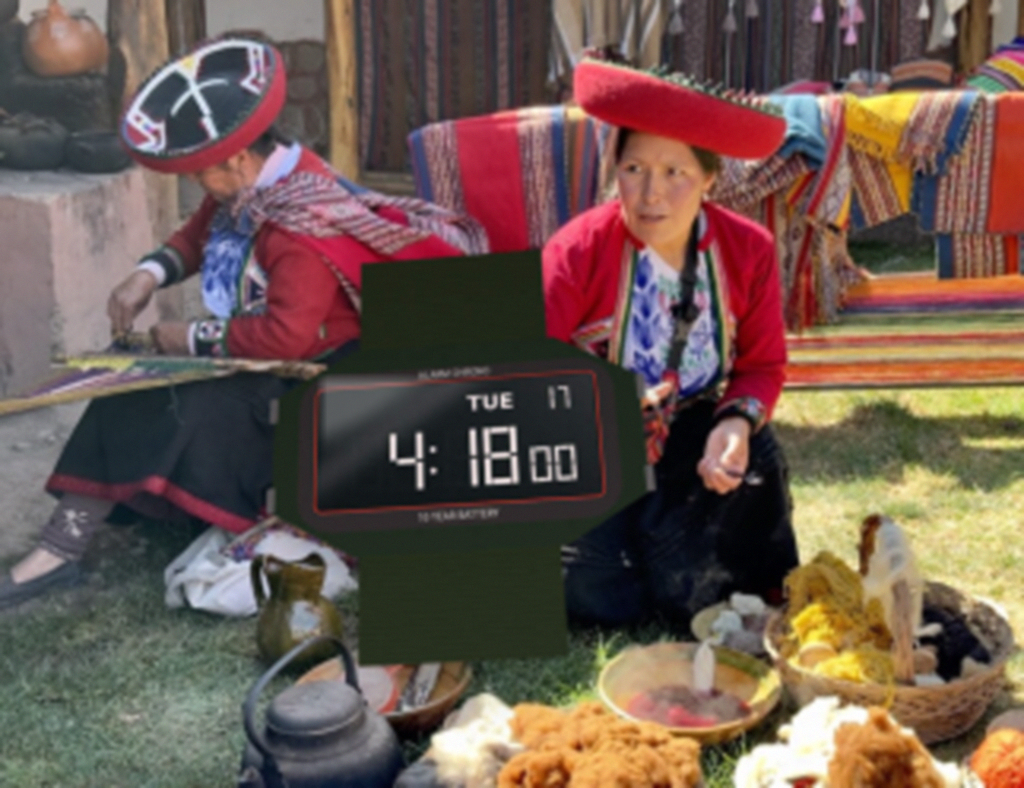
4:18:00
